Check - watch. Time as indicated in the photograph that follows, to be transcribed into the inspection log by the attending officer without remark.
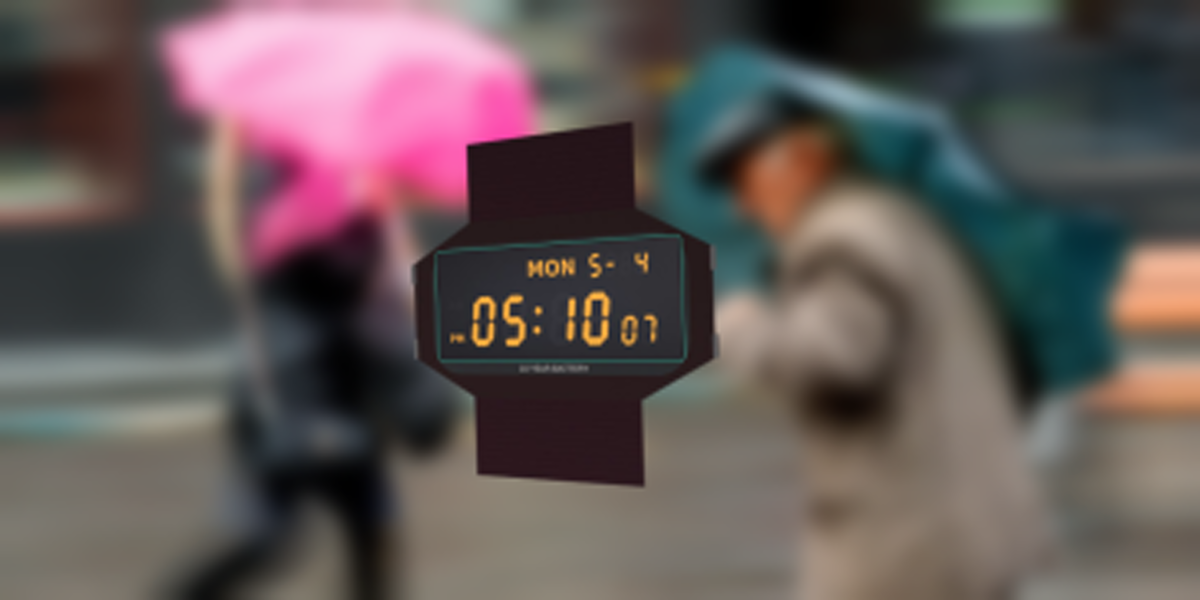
5:10:07
